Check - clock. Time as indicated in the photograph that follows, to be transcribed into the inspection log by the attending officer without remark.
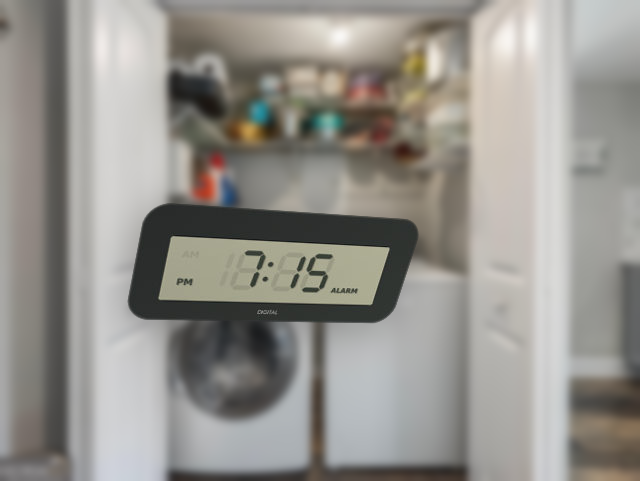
7:15
